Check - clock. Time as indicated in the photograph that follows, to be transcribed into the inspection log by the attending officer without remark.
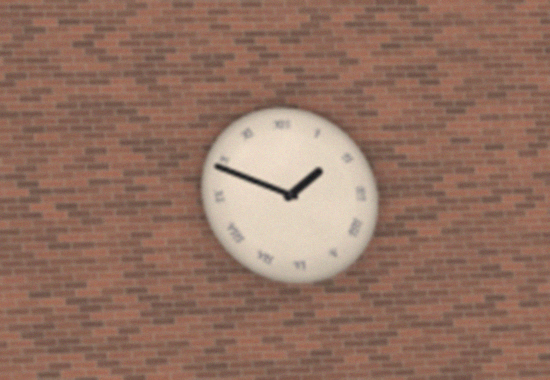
1:49
